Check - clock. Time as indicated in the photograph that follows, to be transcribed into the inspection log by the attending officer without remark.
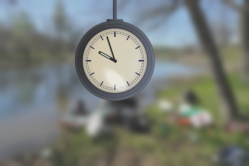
9:57
